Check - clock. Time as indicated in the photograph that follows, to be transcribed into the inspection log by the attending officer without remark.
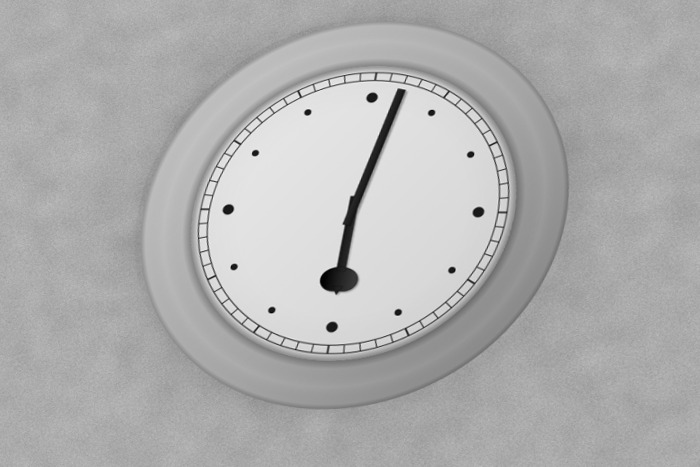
6:02
